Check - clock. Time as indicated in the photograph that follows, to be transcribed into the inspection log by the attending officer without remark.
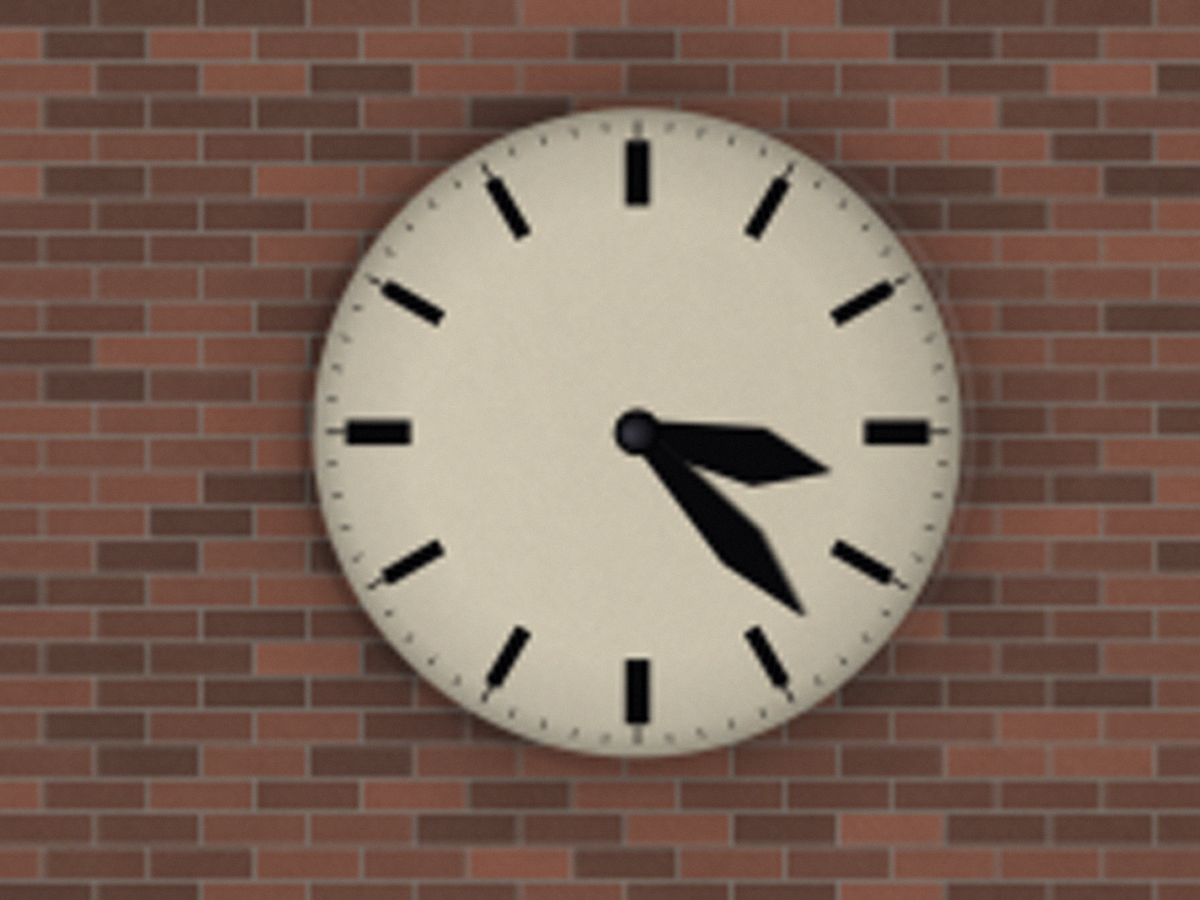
3:23
